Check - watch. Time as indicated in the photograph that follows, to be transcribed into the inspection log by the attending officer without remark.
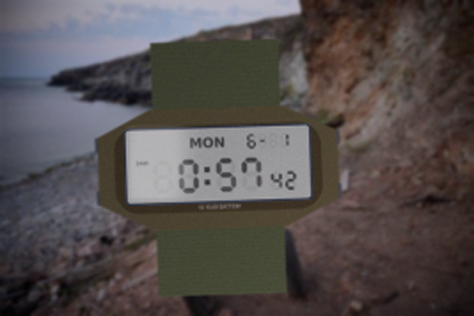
0:57:42
